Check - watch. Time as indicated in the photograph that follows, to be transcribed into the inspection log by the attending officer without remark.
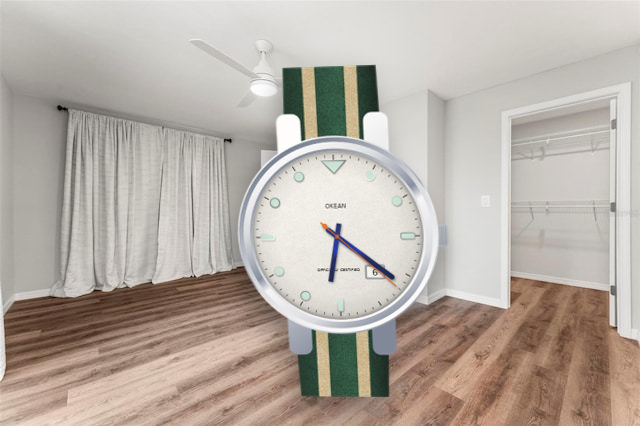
6:21:22
